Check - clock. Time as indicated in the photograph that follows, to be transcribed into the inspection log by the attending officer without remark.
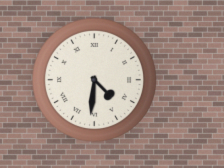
4:31
